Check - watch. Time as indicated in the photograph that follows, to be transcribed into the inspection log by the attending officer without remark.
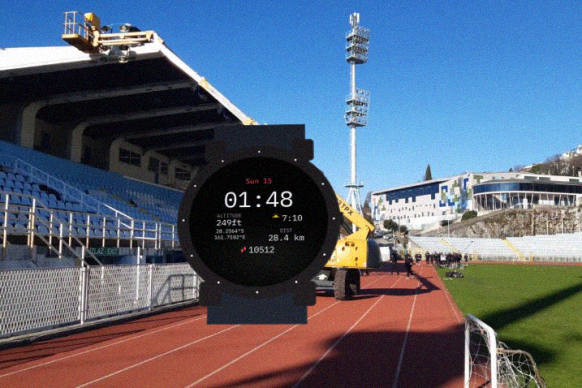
1:48
